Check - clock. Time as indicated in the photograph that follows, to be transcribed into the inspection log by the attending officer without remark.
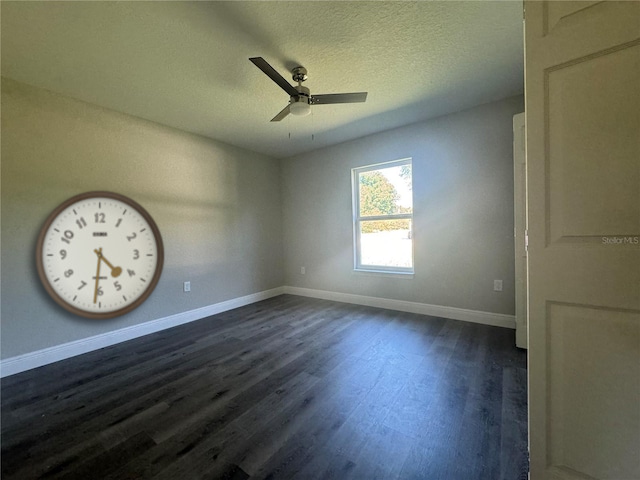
4:31
